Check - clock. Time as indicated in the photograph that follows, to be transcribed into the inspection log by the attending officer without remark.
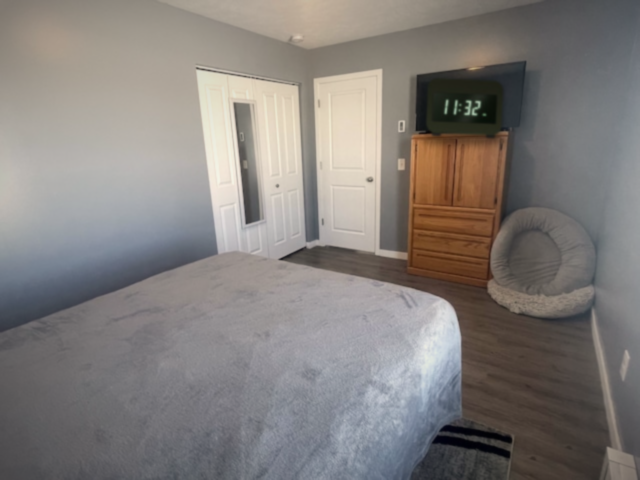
11:32
